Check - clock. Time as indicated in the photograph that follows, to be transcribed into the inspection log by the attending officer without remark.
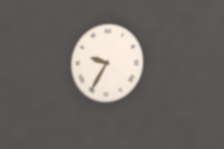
9:35
